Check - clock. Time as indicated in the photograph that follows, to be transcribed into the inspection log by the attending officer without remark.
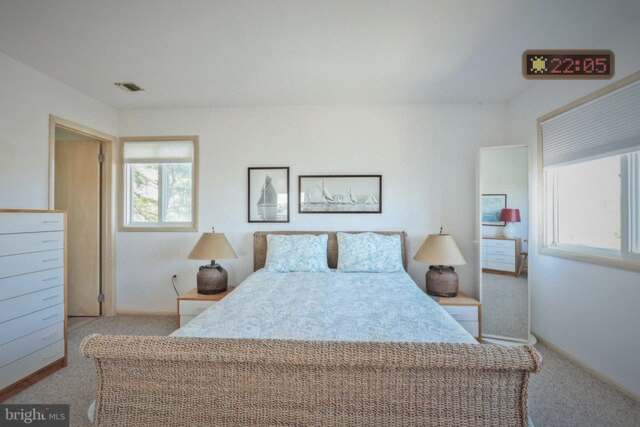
22:05
